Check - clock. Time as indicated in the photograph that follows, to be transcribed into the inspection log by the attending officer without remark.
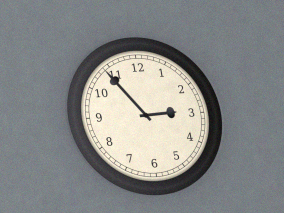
2:54
